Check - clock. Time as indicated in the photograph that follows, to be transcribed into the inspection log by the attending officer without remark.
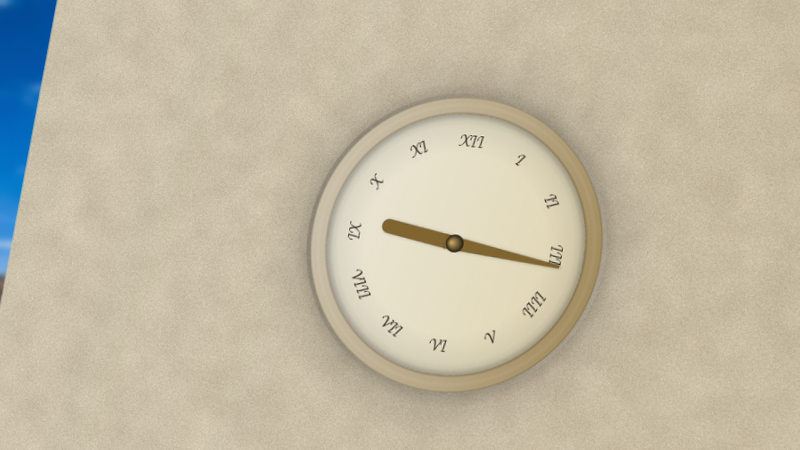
9:16
